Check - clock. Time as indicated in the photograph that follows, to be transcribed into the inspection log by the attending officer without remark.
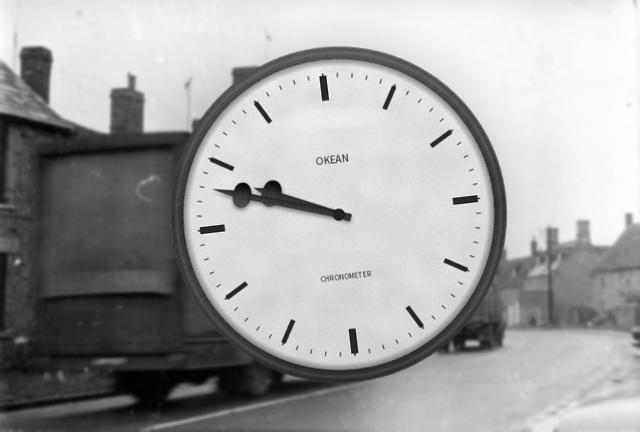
9:48
